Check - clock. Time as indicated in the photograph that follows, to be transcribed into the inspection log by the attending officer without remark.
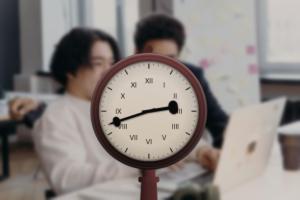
2:42
